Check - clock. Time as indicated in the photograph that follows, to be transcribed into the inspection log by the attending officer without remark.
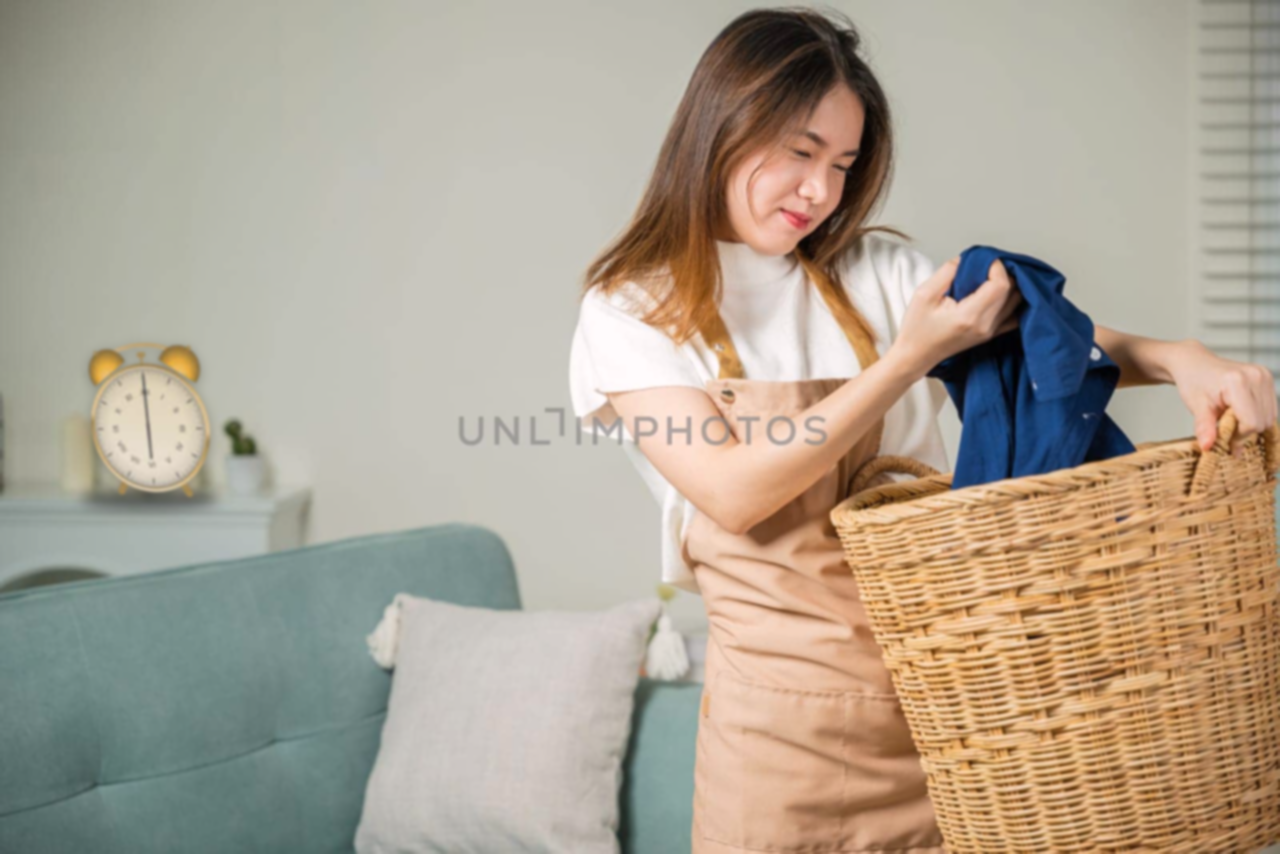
6:00
